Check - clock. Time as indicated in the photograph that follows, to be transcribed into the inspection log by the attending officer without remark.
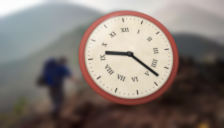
9:23
